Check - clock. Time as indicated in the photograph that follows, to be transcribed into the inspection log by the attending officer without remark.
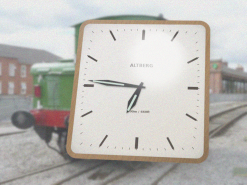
6:46
